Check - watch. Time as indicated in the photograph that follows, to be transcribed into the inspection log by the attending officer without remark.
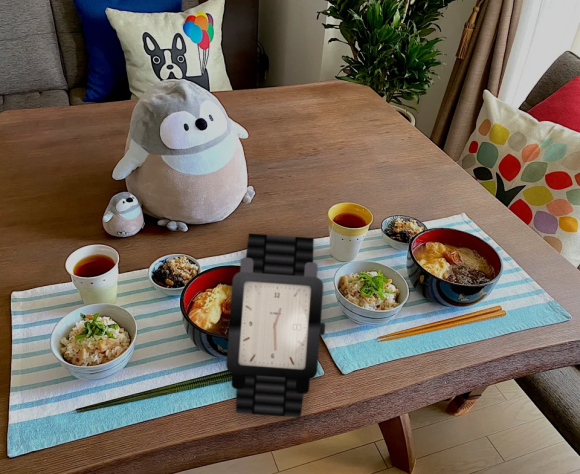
12:29
